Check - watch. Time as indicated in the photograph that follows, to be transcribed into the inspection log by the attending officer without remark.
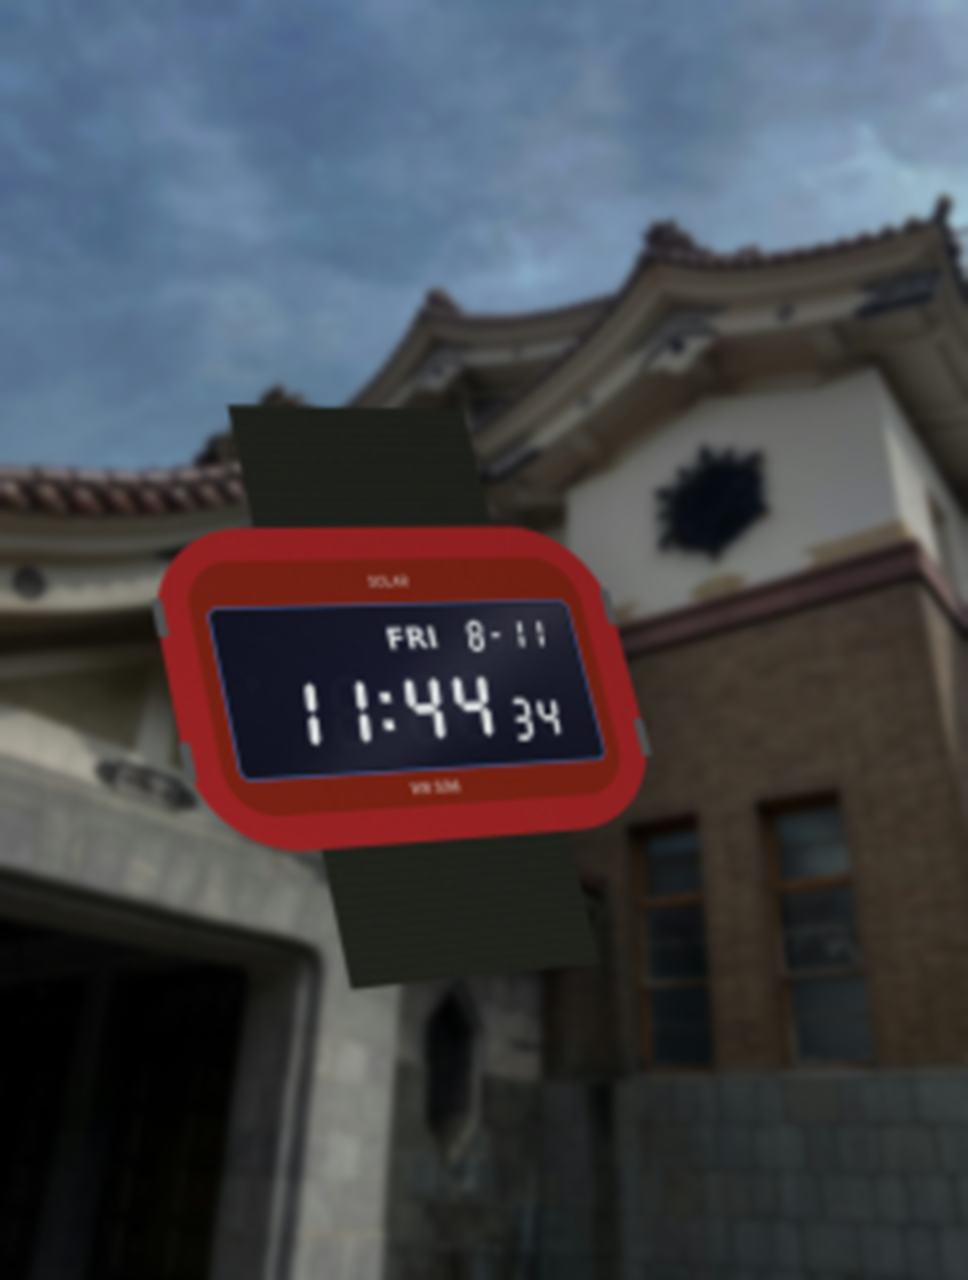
11:44:34
